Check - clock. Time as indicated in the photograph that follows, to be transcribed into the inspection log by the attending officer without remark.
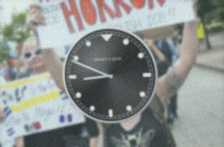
8:49
